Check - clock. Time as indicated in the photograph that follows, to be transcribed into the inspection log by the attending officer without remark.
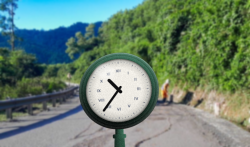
10:36
